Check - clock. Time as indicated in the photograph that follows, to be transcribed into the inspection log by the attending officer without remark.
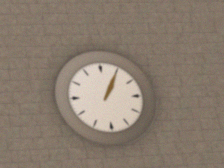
1:05
